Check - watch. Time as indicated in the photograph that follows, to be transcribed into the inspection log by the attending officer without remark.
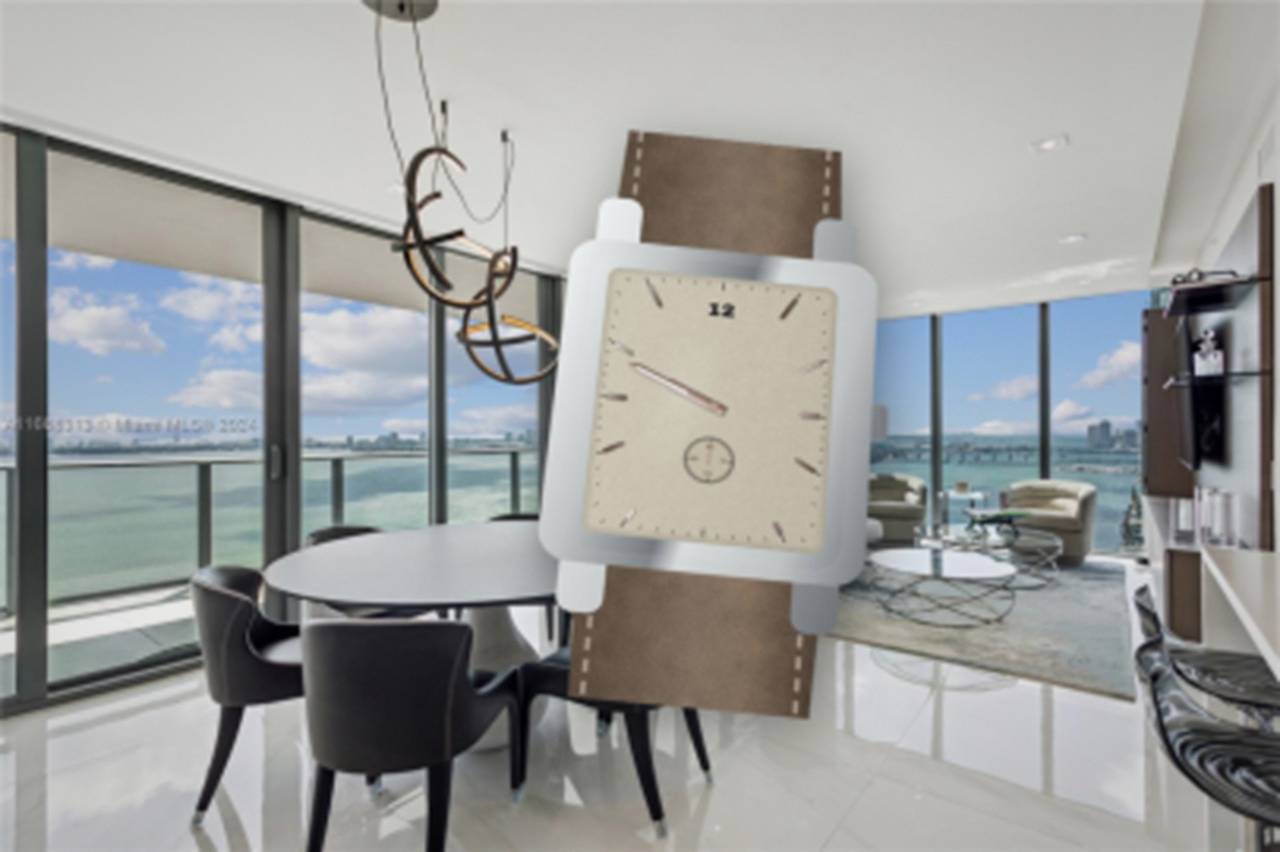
9:49
